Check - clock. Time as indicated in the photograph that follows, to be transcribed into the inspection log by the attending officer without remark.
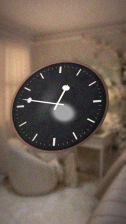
12:47
